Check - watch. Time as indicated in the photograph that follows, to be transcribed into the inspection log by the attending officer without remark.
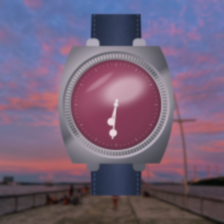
6:31
